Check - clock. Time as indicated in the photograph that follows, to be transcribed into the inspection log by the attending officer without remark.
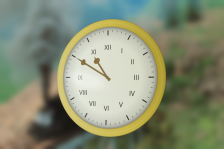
10:50
